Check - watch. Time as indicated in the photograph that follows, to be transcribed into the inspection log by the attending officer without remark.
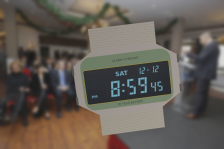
8:59:45
